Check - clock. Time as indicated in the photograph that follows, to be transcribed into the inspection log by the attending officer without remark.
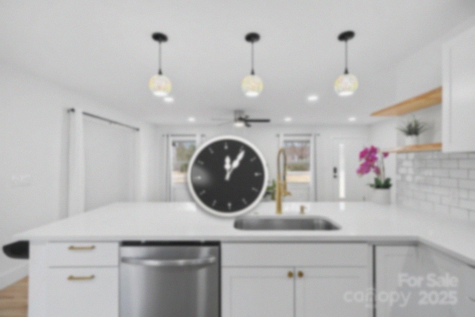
12:06
